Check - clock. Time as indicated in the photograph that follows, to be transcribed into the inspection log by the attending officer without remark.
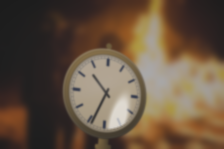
10:34
